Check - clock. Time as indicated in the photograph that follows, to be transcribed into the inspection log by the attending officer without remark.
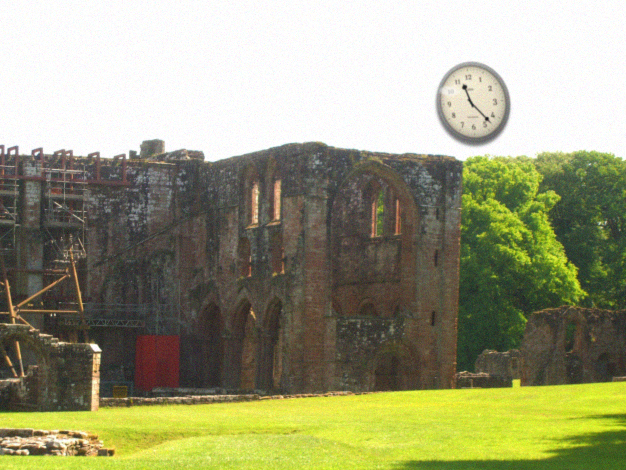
11:23
